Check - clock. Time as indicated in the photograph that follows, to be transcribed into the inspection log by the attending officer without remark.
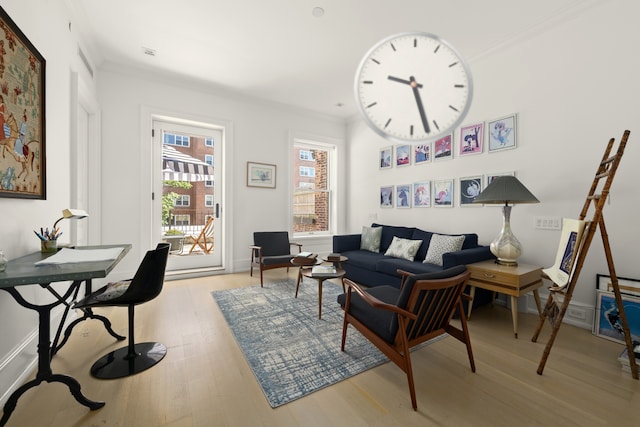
9:27
